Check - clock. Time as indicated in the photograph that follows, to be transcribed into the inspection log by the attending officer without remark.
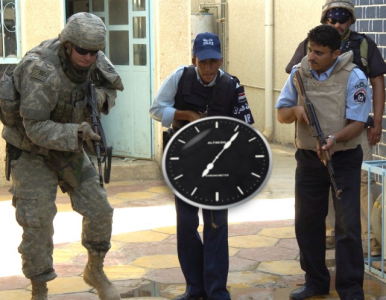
7:06
